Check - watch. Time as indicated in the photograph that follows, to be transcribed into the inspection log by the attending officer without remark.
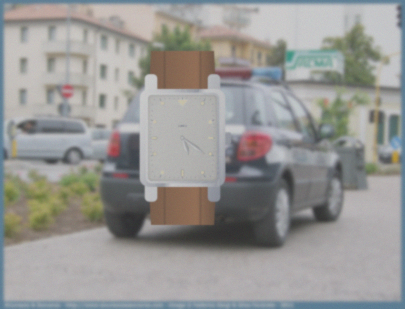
5:21
